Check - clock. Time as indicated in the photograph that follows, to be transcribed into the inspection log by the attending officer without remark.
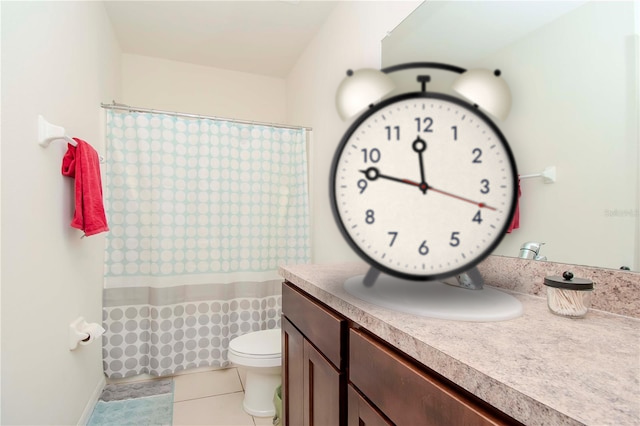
11:47:18
